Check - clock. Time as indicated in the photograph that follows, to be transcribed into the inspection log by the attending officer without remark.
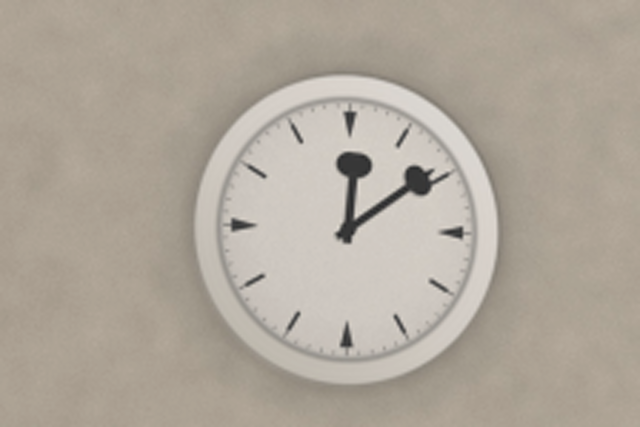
12:09
